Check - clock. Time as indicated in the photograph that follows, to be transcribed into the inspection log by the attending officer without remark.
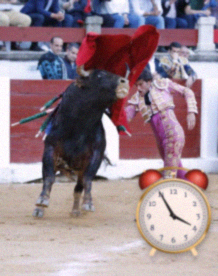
3:55
